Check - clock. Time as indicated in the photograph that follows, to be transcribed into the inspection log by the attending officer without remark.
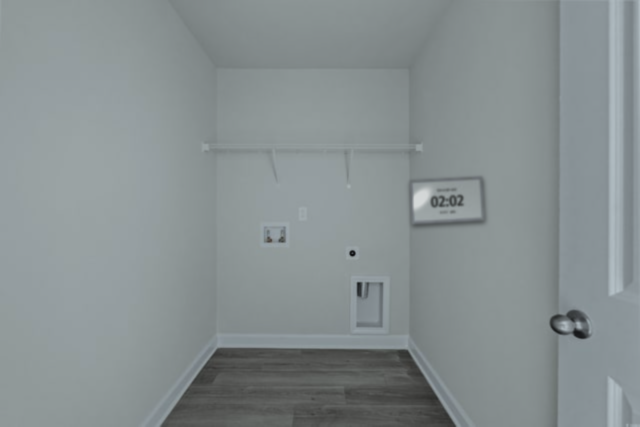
2:02
